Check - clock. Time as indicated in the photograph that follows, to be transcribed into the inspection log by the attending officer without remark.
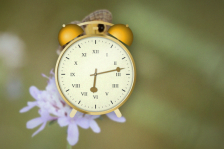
6:13
